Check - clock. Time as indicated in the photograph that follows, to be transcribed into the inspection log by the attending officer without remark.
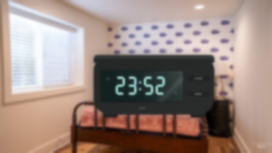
23:52
